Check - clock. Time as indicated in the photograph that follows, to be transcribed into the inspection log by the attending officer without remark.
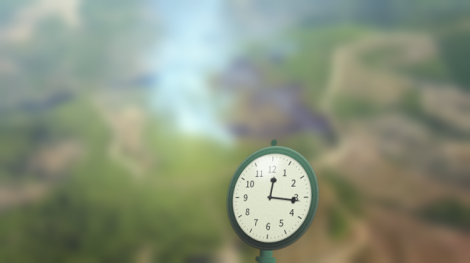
12:16
